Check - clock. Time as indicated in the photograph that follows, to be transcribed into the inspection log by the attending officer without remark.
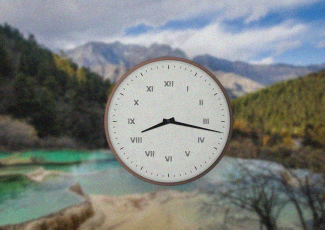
8:17
